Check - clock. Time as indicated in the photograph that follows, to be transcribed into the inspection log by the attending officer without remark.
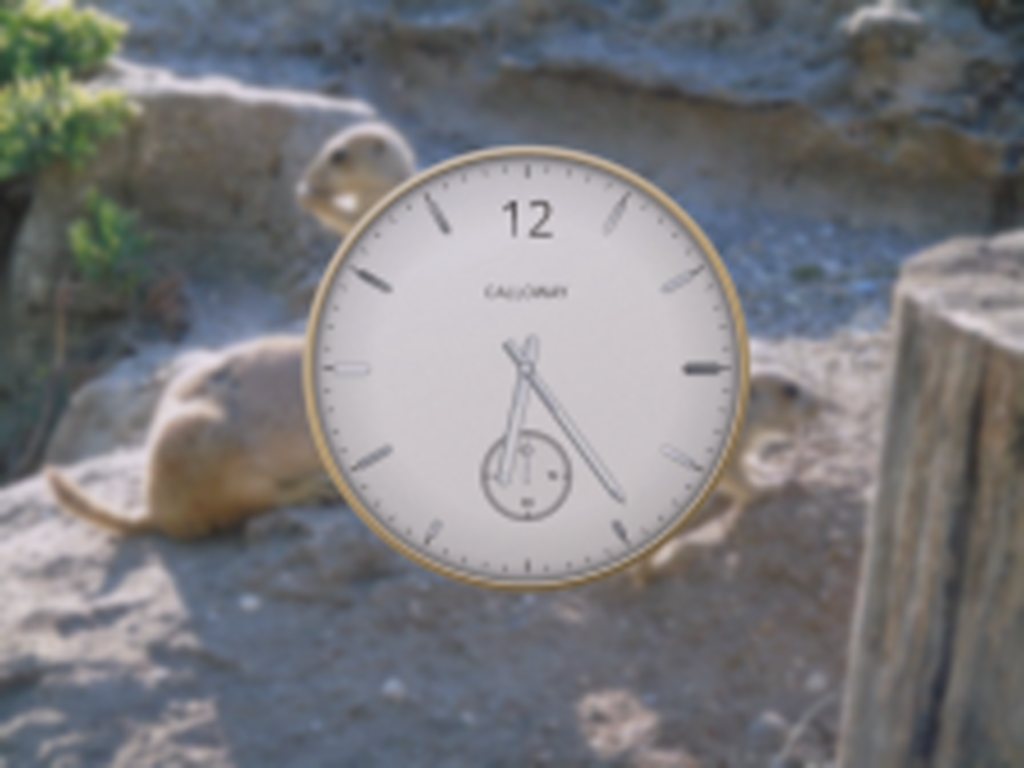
6:24
